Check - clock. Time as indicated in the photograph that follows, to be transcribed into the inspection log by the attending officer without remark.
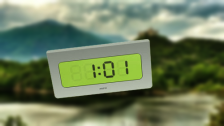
1:01
